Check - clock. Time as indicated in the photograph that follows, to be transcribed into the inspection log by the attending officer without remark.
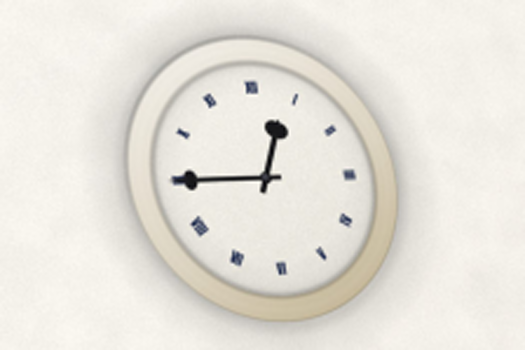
12:45
